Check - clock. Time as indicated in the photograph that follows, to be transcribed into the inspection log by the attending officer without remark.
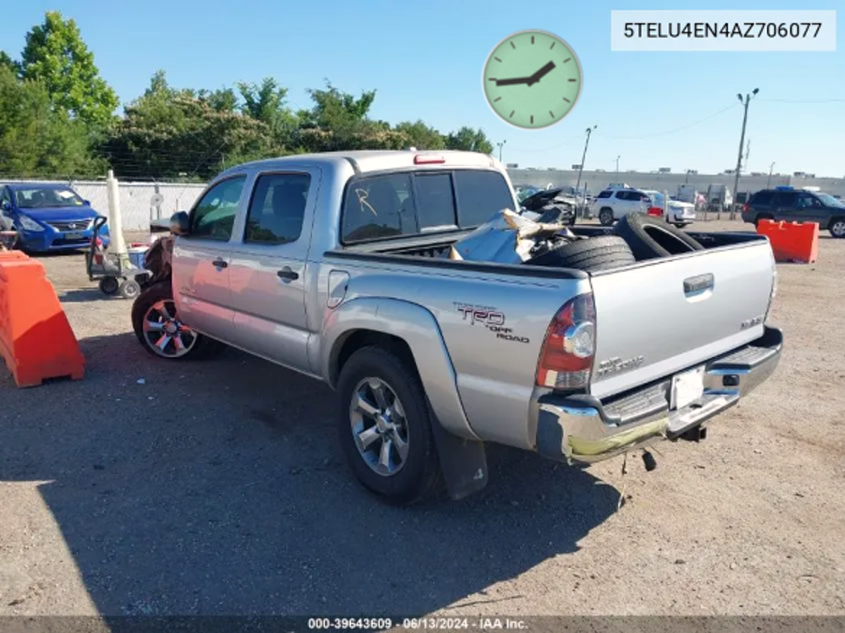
1:44
